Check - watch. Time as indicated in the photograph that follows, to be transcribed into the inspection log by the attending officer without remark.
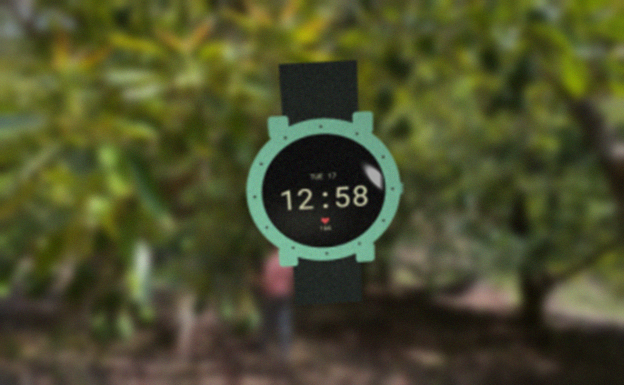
12:58
